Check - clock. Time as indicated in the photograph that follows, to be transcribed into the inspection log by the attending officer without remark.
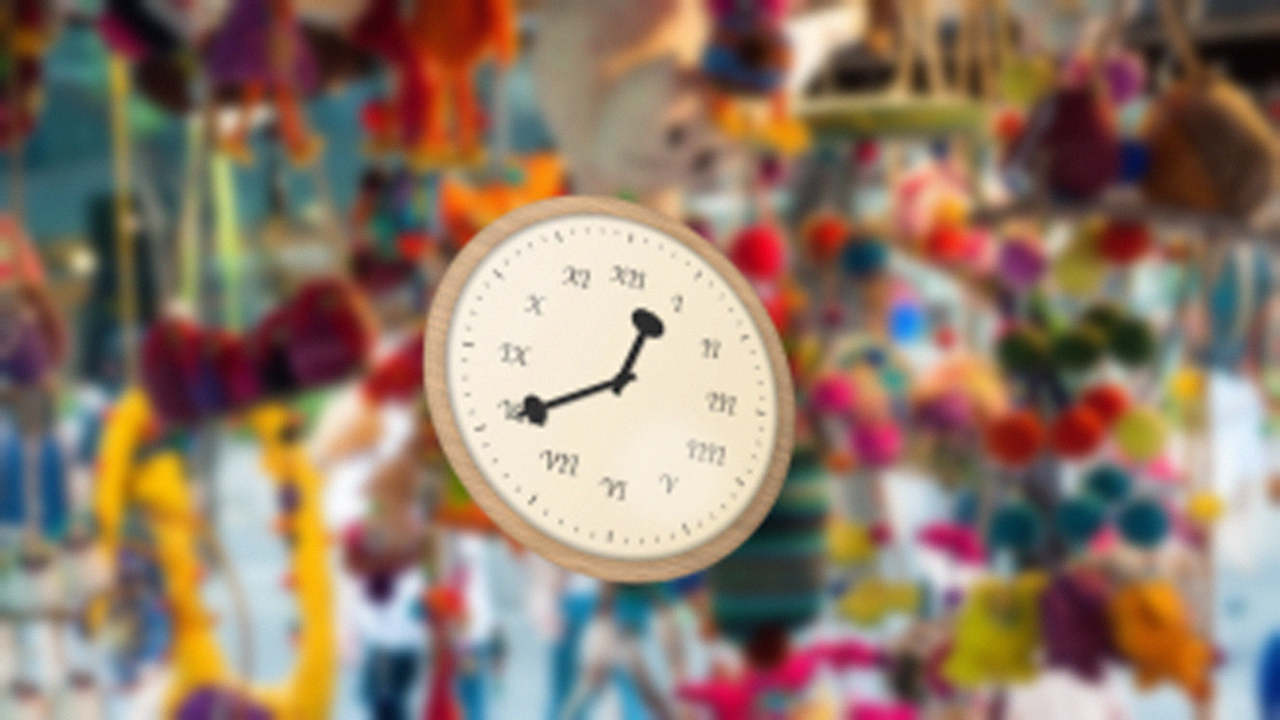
12:40
